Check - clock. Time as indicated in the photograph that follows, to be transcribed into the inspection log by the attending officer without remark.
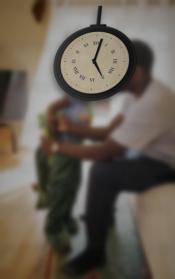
5:02
